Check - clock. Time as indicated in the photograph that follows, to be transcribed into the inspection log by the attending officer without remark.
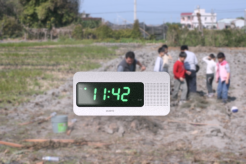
11:42
